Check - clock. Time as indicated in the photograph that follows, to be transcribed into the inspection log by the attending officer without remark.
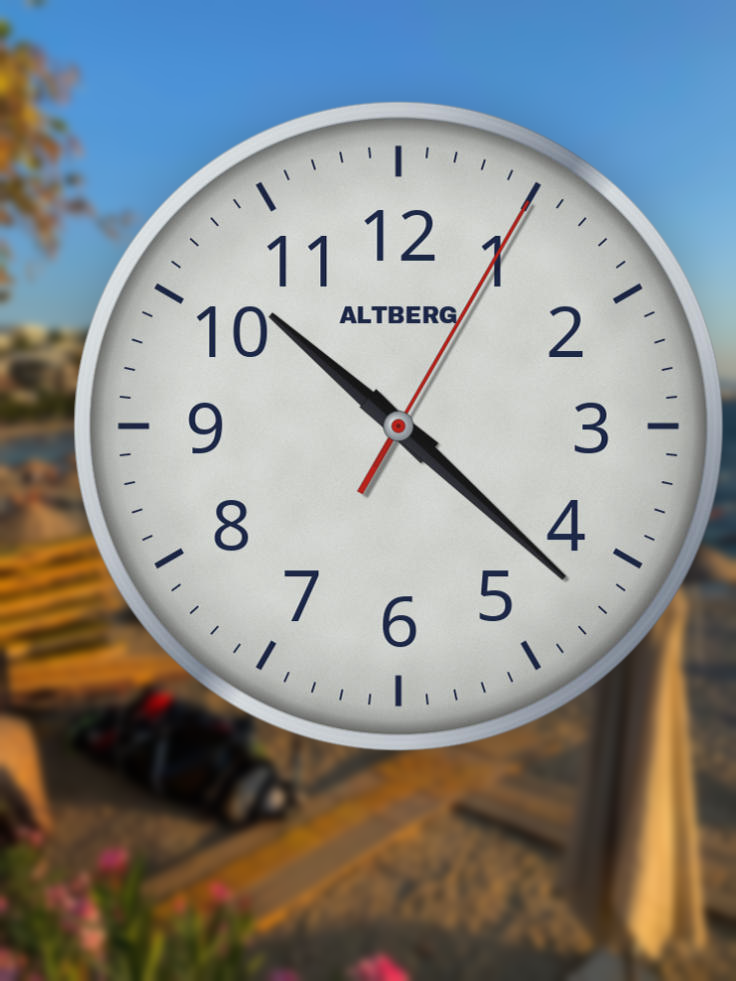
10:22:05
